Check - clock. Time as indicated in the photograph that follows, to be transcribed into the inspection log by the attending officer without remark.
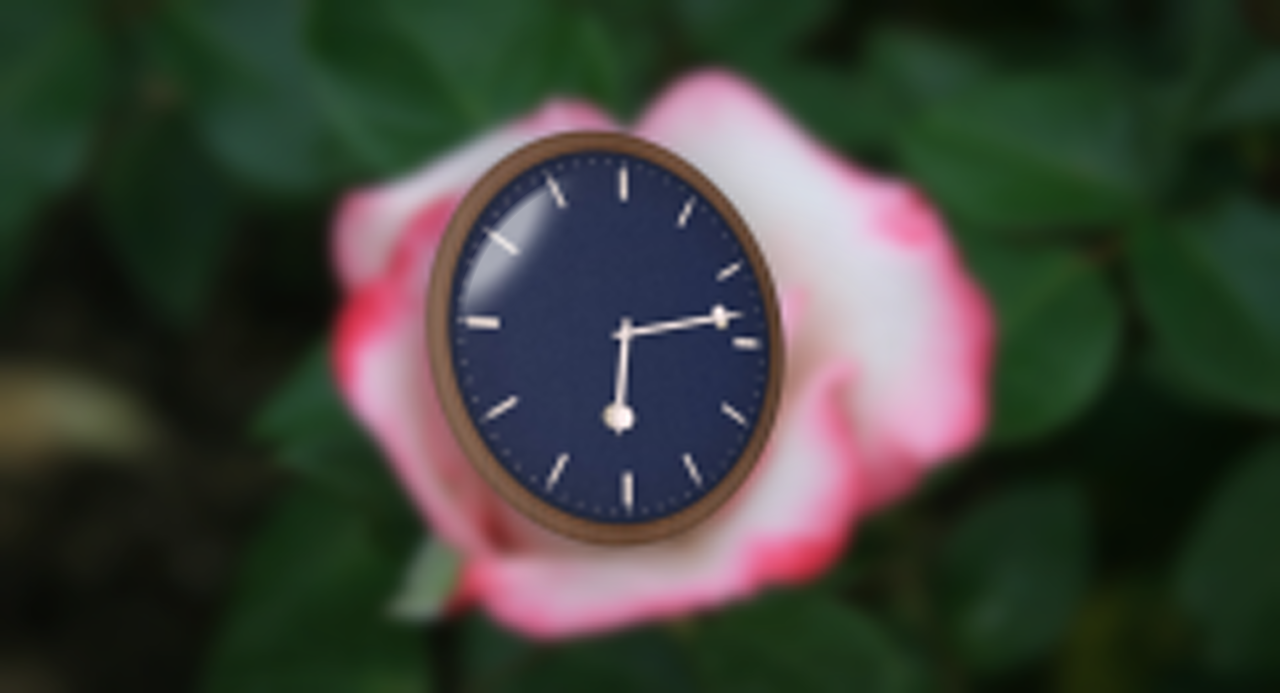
6:13
